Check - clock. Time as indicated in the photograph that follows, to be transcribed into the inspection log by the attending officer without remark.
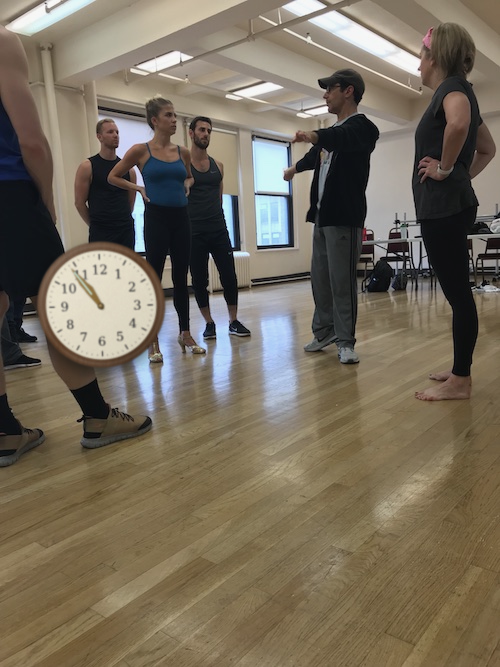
10:54
